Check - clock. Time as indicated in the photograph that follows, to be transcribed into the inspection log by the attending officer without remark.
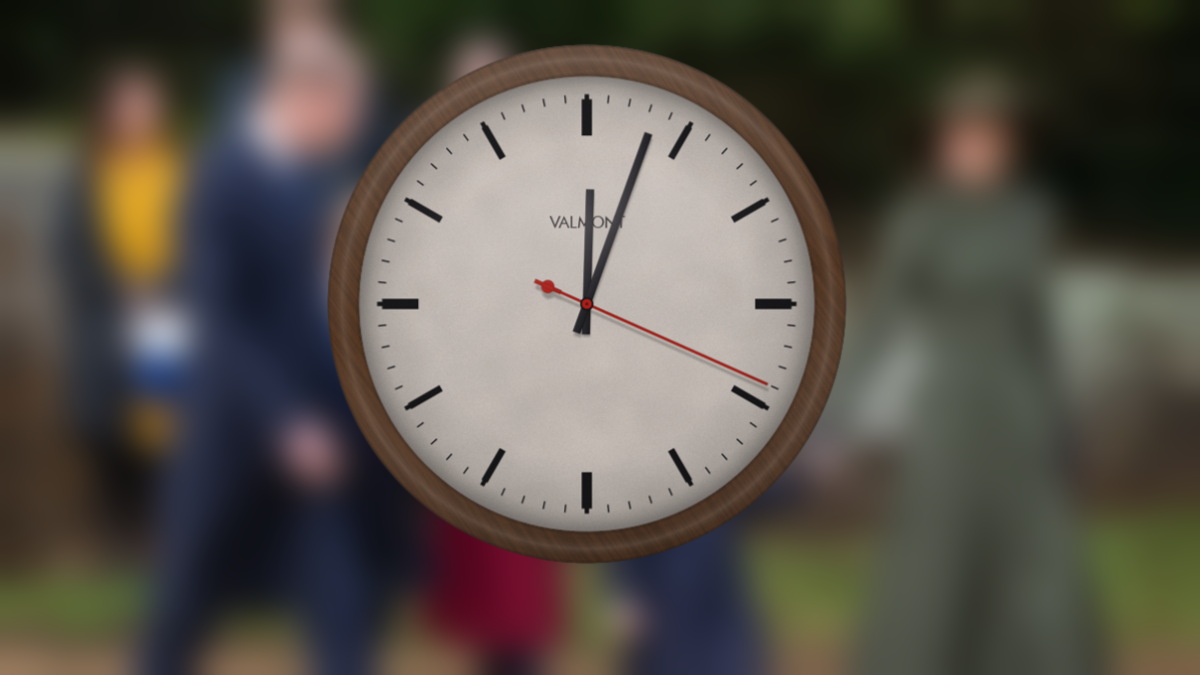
12:03:19
